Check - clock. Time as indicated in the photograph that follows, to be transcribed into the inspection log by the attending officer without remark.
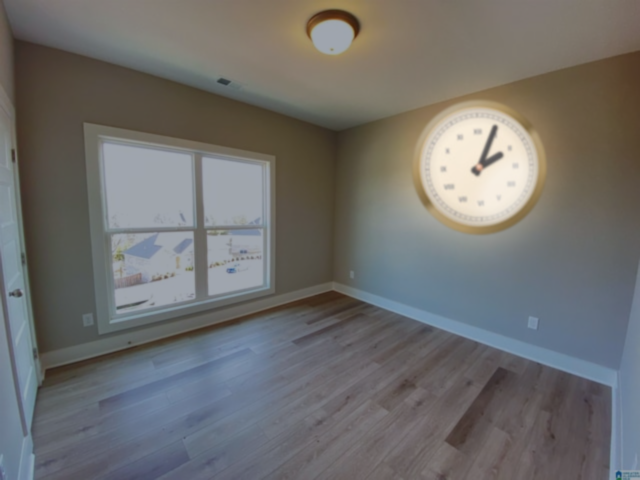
2:04
